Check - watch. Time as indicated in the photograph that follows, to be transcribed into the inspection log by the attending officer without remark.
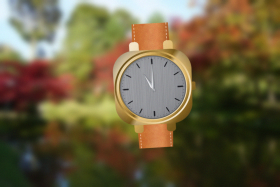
11:00
